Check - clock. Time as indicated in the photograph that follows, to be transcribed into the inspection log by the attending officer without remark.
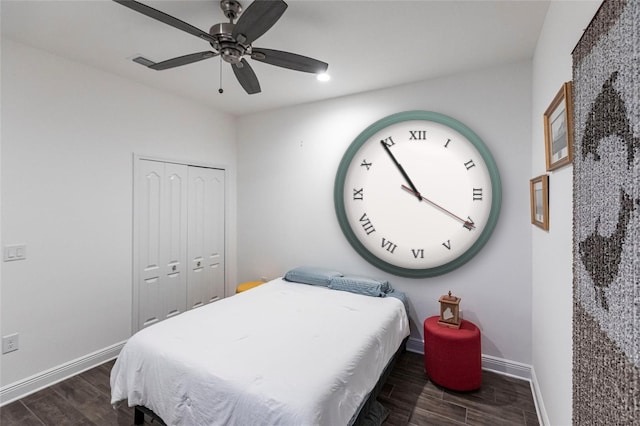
10:54:20
